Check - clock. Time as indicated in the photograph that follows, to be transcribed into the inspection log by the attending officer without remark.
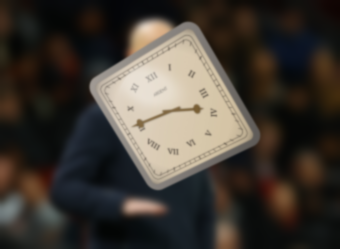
3:46
